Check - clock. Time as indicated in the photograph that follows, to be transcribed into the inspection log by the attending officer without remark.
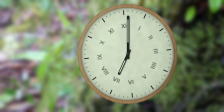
7:01
